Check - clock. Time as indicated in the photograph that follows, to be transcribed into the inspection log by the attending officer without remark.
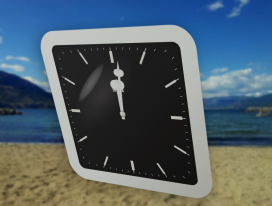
12:01
